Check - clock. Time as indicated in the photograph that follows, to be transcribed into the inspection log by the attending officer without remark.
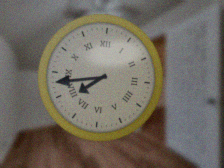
7:43
